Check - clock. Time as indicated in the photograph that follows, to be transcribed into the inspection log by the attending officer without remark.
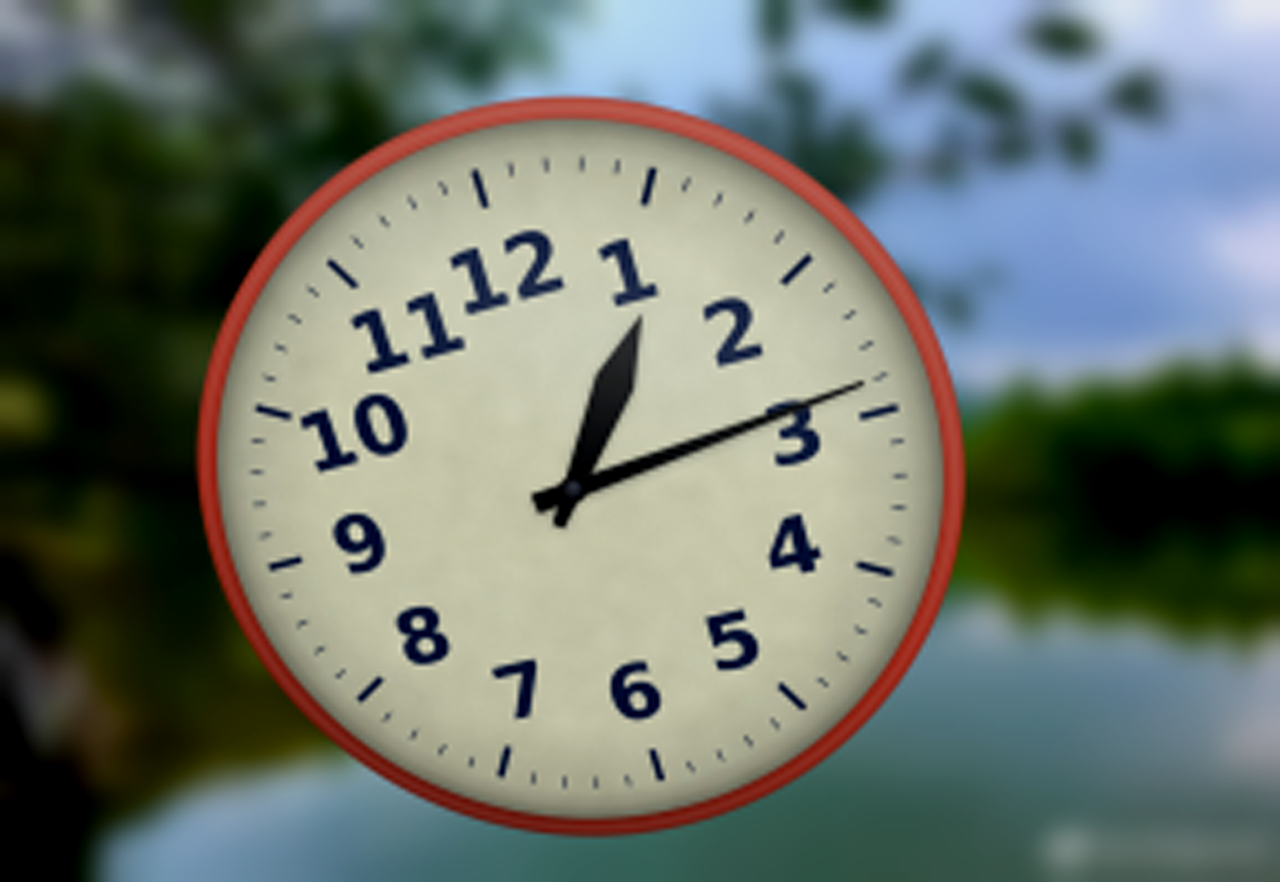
1:14
